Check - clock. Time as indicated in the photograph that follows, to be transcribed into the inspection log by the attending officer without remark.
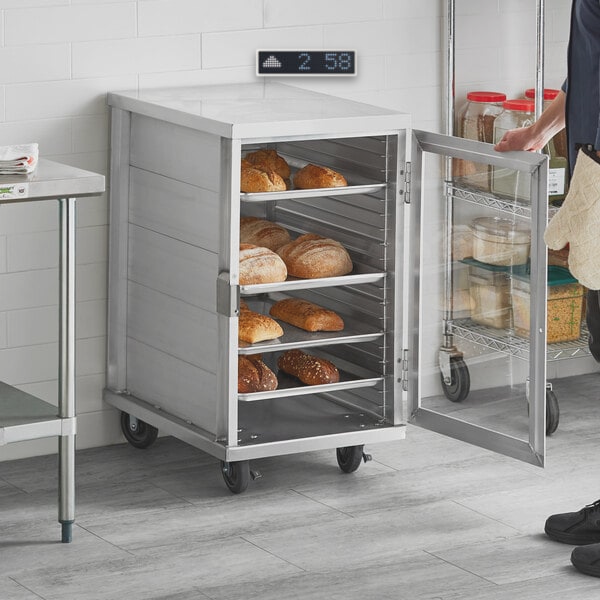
2:58
